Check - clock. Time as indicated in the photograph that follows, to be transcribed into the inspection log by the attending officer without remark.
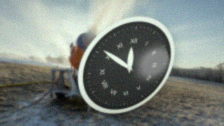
11:51
